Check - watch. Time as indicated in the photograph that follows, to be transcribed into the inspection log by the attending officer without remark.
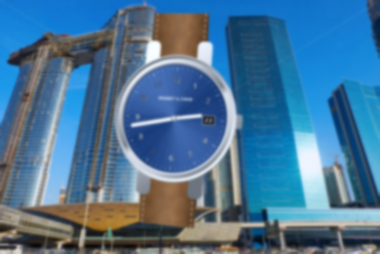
2:43
